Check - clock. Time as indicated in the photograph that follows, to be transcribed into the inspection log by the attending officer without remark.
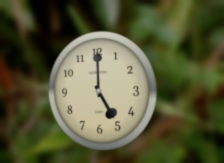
5:00
